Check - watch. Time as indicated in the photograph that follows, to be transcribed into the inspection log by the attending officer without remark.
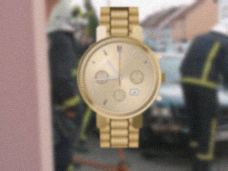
10:44
